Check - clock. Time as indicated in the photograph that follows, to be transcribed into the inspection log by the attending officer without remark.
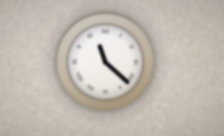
11:22
